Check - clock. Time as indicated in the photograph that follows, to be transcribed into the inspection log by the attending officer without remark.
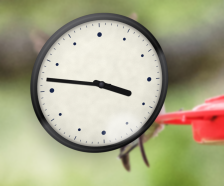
3:47
